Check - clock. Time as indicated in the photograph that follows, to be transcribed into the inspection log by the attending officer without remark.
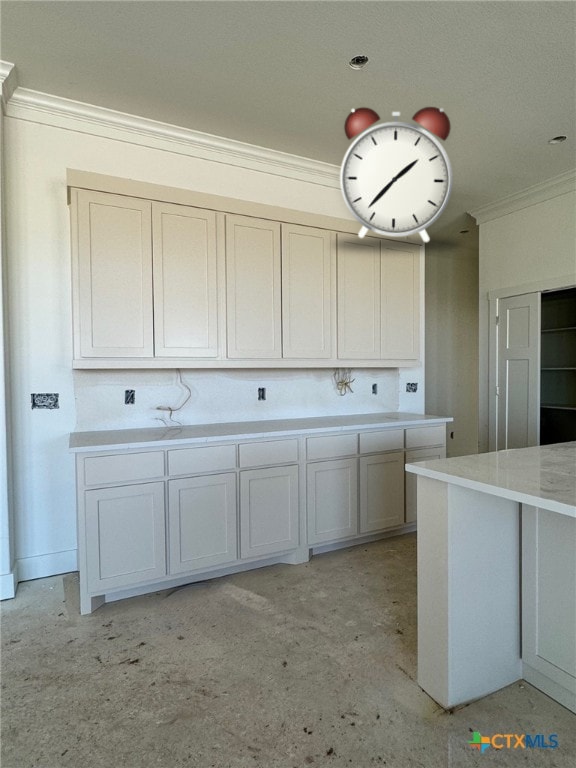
1:37
